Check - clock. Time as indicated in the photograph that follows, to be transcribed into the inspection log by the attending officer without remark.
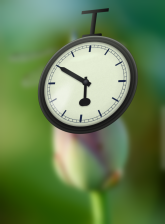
5:50
